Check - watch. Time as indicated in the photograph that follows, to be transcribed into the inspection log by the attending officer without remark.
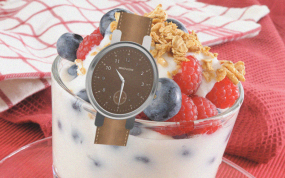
10:30
